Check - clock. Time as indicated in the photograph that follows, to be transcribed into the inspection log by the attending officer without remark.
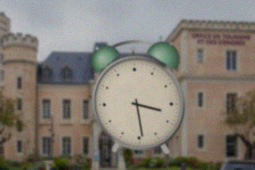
3:29
